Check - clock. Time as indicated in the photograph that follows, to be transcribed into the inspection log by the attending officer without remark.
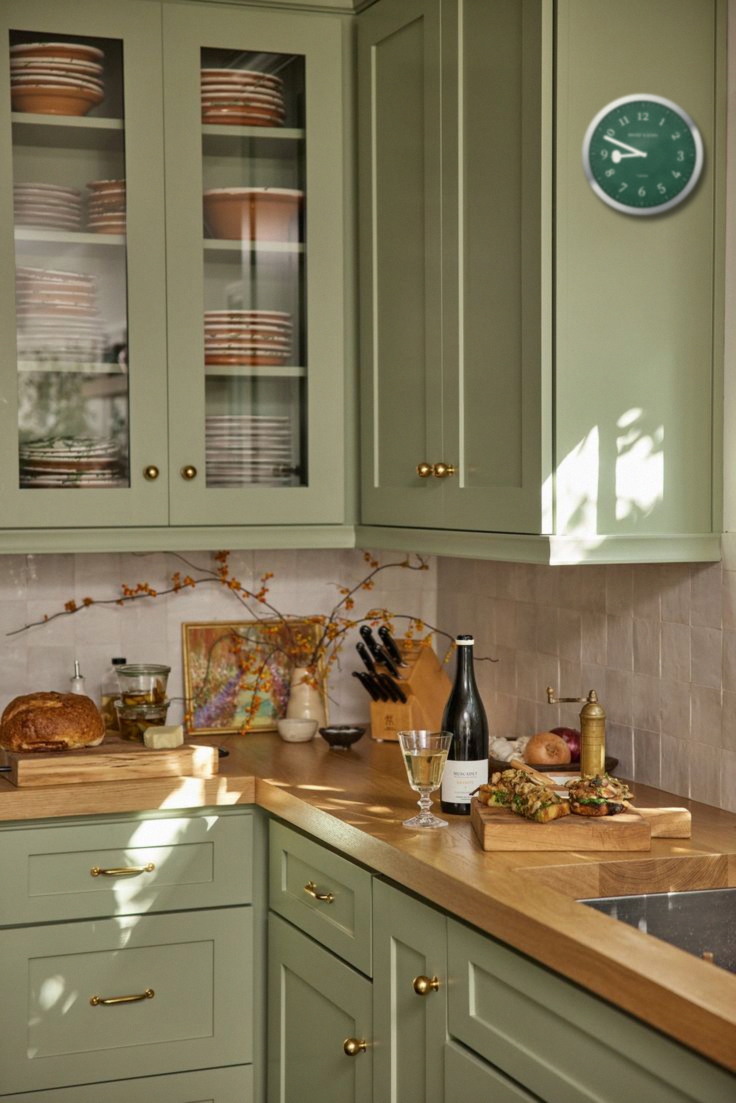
8:49
